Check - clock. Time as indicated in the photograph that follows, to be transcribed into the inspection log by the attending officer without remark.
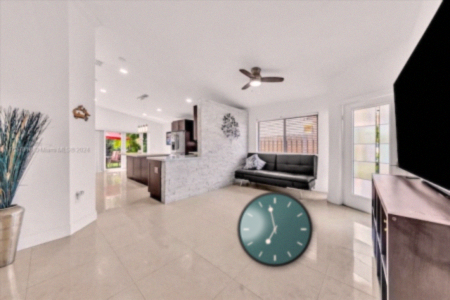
6:58
